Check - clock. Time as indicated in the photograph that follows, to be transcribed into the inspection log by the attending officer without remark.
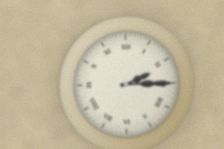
2:15
